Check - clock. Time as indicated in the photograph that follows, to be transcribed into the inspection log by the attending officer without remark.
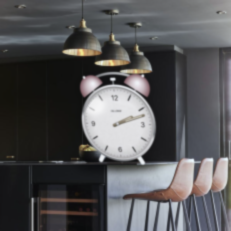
2:12
